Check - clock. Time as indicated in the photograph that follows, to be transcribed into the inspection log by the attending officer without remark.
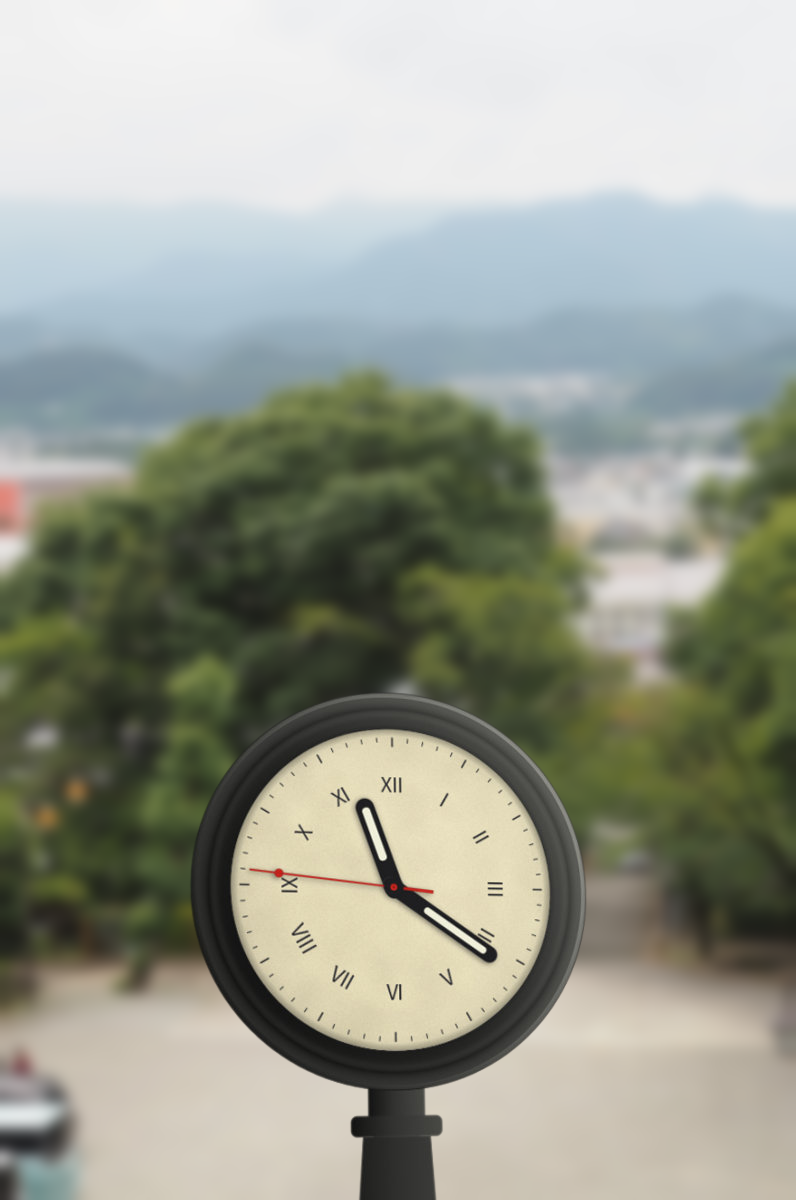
11:20:46
